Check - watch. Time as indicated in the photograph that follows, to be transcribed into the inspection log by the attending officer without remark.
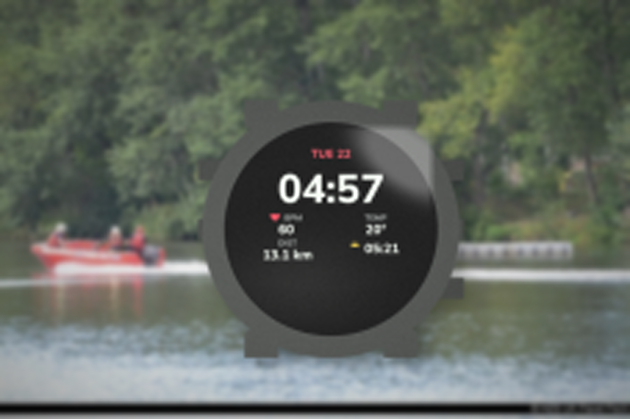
4:57
